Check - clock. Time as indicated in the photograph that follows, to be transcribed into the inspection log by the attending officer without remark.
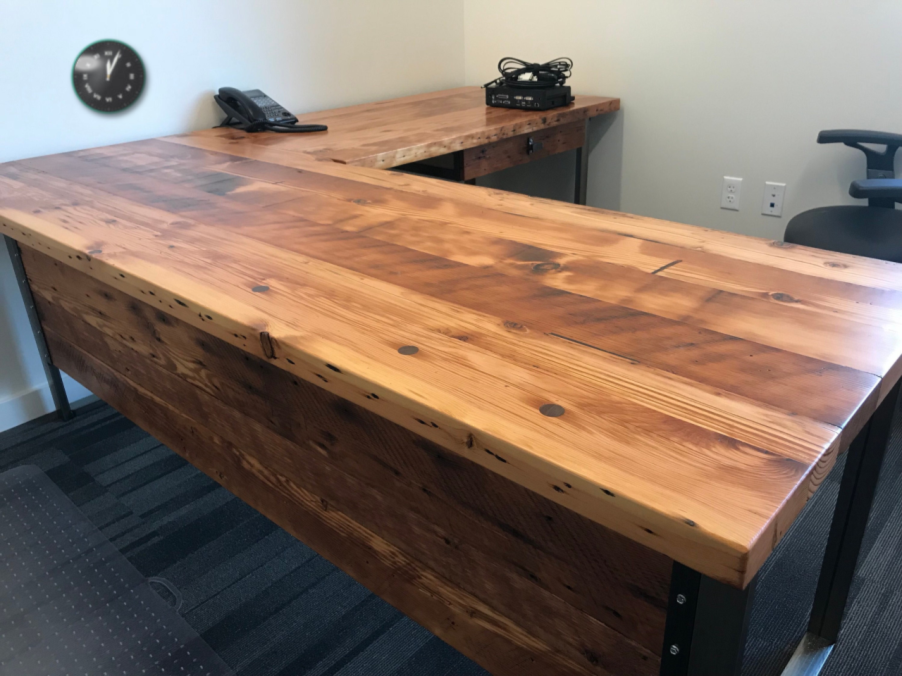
12:04
